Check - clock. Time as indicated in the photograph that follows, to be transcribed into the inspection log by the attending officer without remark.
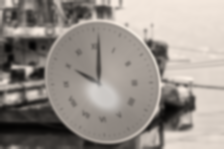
10:01
